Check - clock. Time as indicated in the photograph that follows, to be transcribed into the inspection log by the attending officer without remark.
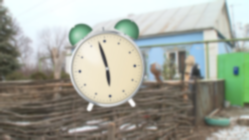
5:58
